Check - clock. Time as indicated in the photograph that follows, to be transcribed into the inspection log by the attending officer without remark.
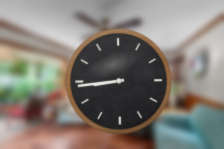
8:44
